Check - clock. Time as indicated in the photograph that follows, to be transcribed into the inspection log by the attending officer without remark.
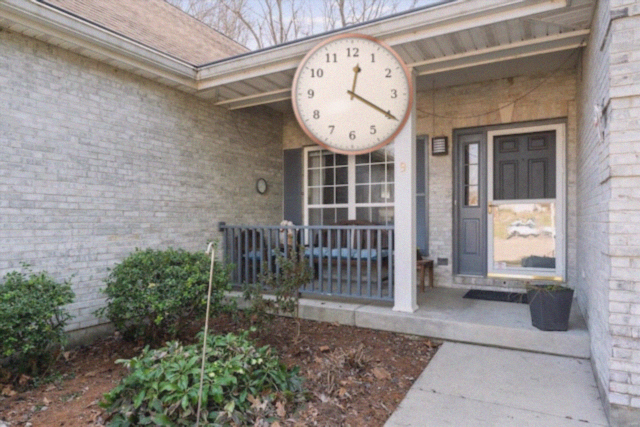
12:20
